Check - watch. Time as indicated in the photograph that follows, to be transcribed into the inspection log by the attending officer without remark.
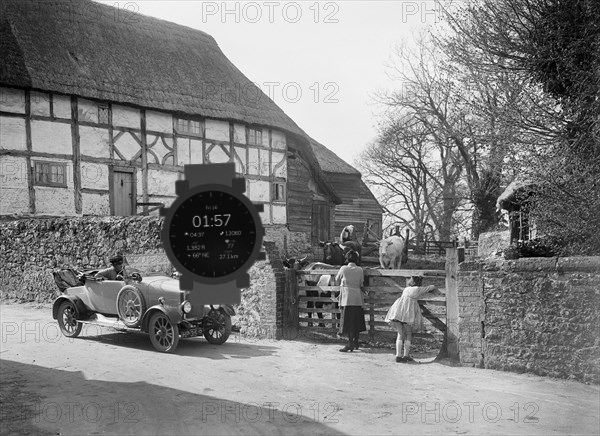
1:57
